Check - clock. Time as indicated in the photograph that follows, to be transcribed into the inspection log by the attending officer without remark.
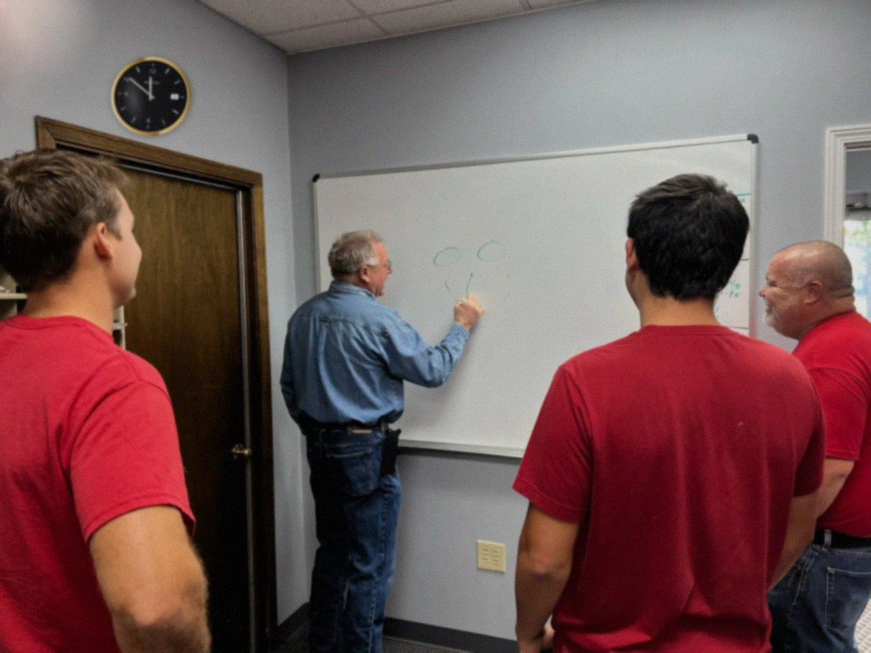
11:51
